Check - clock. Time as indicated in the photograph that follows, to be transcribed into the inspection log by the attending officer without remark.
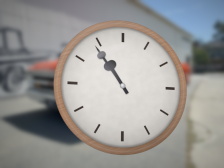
10:54
